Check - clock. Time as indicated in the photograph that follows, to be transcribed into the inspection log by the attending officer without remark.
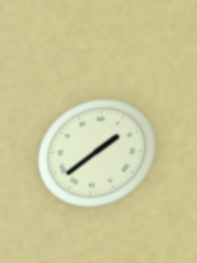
1:38
